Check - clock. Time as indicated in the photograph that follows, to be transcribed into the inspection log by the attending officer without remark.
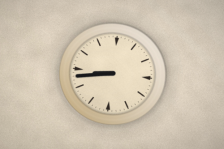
8:43
